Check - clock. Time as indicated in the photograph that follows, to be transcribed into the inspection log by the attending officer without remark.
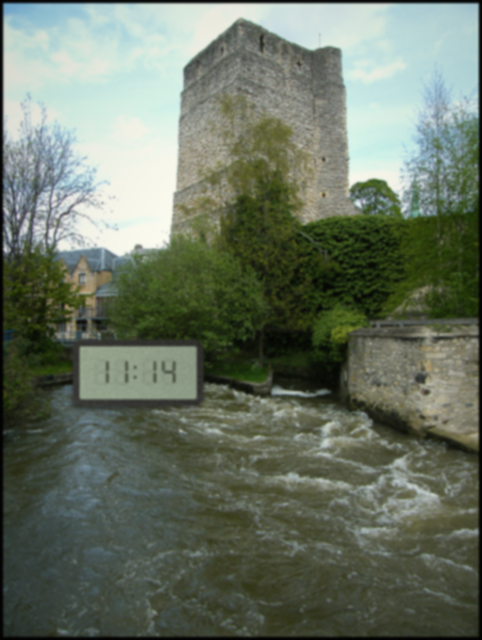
11:14
